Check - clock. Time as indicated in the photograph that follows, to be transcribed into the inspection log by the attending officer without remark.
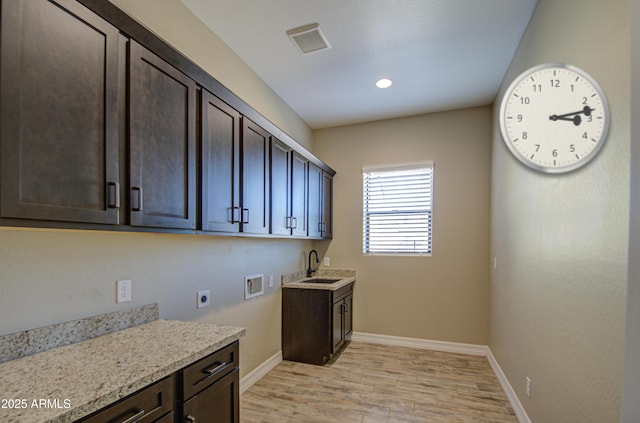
3:13
